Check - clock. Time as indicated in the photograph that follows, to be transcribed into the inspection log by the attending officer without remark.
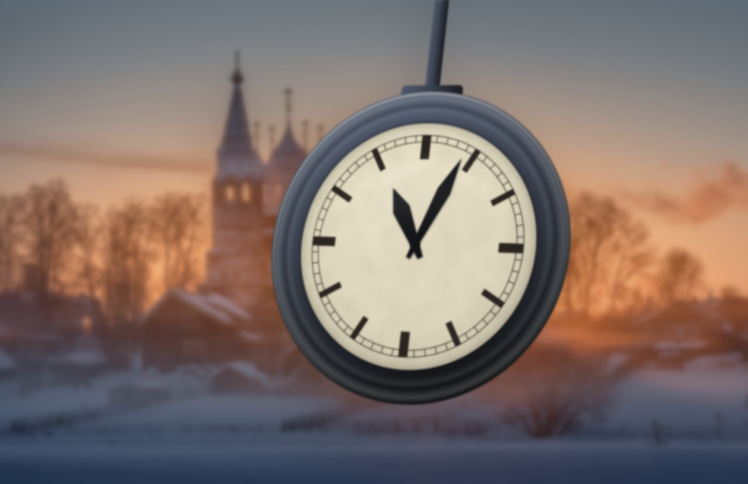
11:04
